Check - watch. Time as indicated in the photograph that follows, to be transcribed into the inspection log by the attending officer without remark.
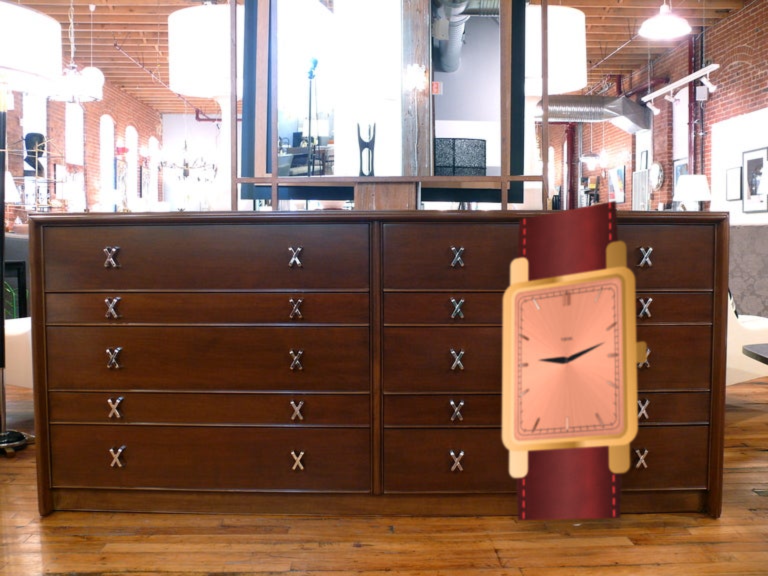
9:12
